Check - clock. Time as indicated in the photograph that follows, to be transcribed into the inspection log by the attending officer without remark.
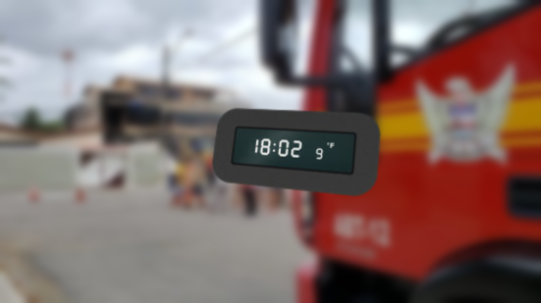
18:02
